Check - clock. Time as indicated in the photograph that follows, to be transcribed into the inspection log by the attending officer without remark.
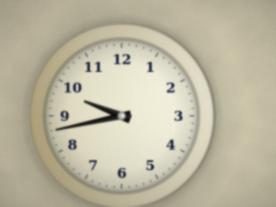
9:43
